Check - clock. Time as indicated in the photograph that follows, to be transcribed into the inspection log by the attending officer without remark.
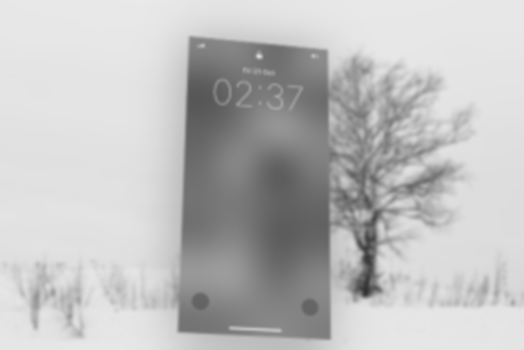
2:37
